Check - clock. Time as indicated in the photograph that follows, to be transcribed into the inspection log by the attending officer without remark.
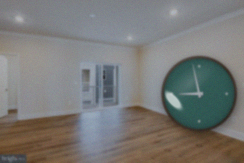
8:58
